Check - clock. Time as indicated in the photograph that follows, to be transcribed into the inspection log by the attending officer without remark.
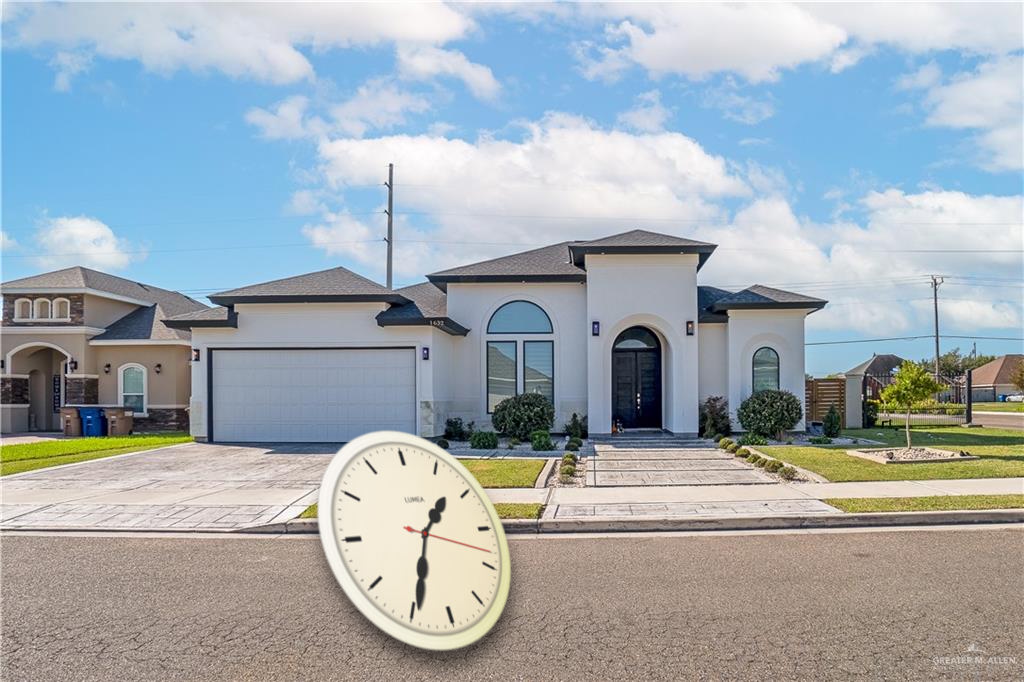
1:34:18
